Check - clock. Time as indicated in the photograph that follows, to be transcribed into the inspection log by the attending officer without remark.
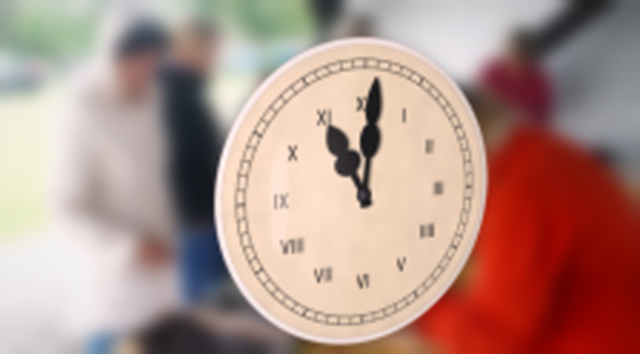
11:01
